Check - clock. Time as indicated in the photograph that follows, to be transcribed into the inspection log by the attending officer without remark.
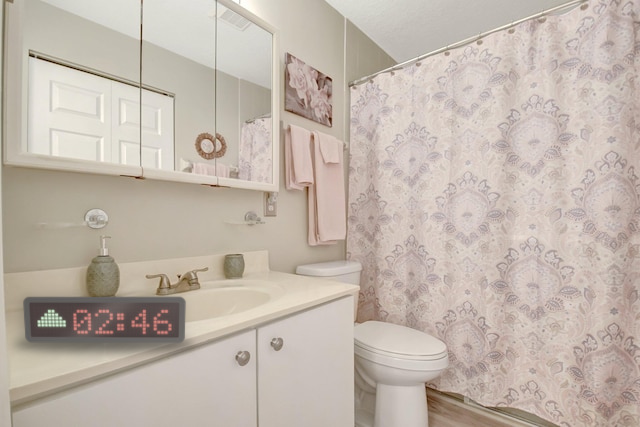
2:46
